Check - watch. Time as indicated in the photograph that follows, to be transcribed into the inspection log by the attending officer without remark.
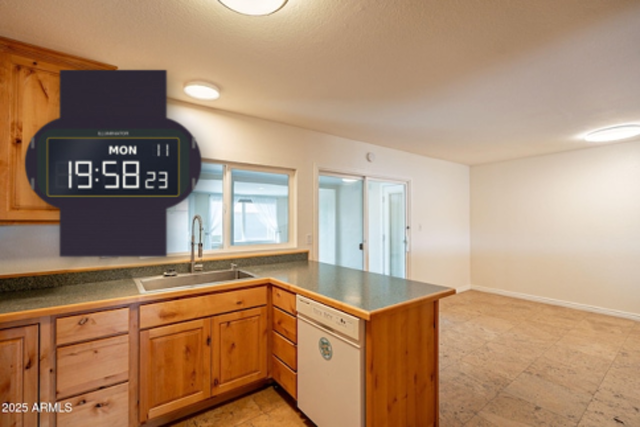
19:58:23
